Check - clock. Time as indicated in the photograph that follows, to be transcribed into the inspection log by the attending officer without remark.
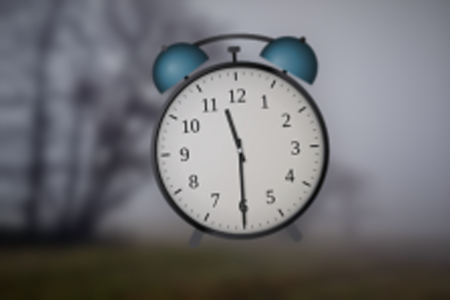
11:30
